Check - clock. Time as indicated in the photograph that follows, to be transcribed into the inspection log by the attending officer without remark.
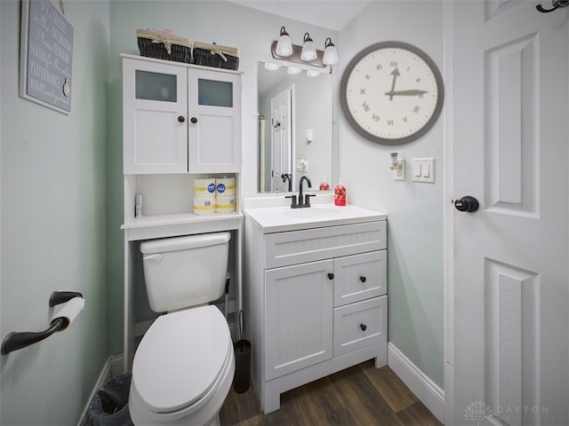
12:14
